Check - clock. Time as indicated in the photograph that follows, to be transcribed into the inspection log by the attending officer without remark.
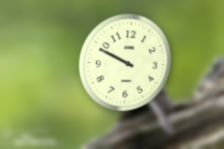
9:49
